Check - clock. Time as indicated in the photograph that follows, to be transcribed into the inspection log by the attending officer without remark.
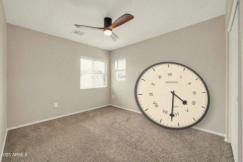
4:32
